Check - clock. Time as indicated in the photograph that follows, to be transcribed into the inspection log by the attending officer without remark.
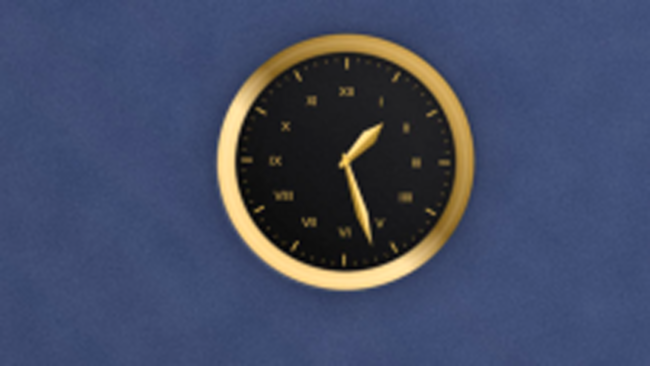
1:27
